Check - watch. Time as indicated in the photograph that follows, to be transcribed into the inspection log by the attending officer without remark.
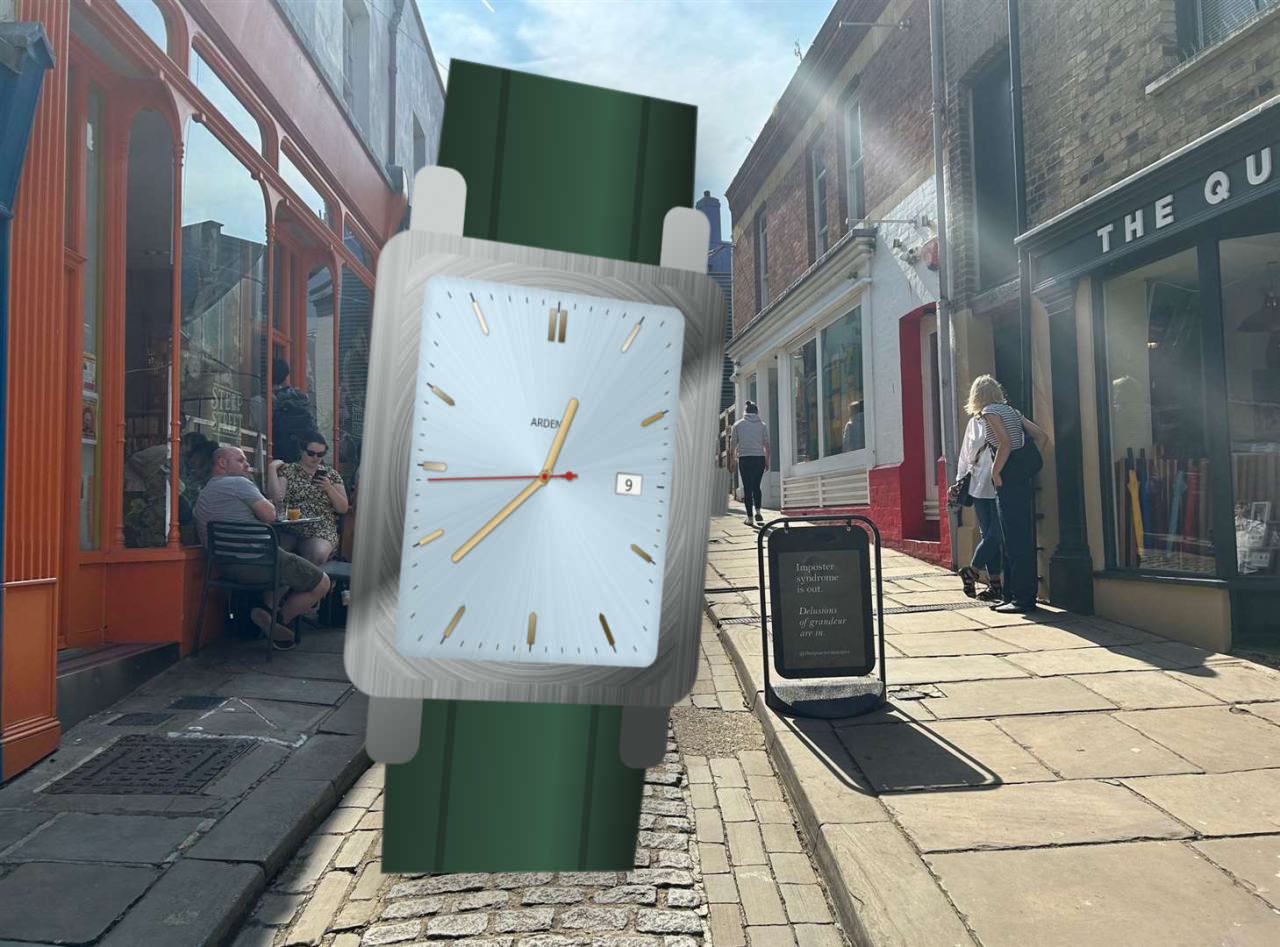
12:37:44
